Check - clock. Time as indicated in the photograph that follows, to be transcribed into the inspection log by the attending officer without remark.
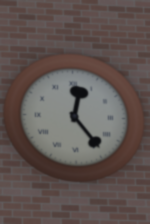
12:24
